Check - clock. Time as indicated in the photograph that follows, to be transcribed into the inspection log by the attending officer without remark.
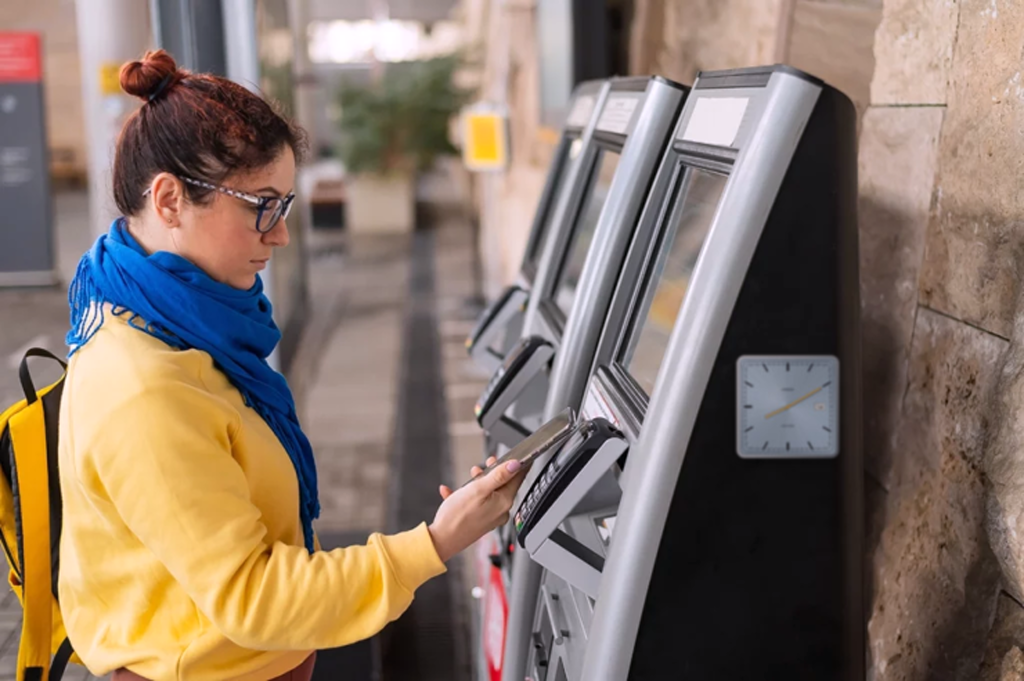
8:10
